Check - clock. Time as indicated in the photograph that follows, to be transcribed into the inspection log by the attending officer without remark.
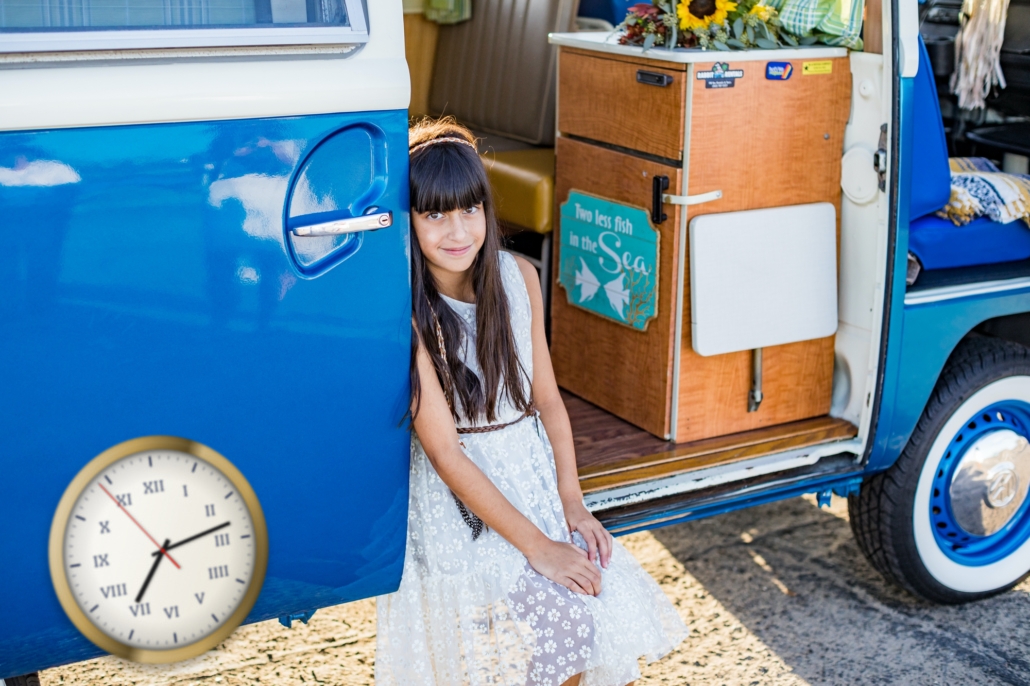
7:12:54
